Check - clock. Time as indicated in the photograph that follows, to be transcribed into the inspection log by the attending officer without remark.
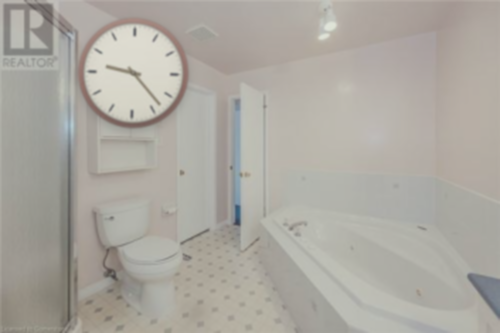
9:23
